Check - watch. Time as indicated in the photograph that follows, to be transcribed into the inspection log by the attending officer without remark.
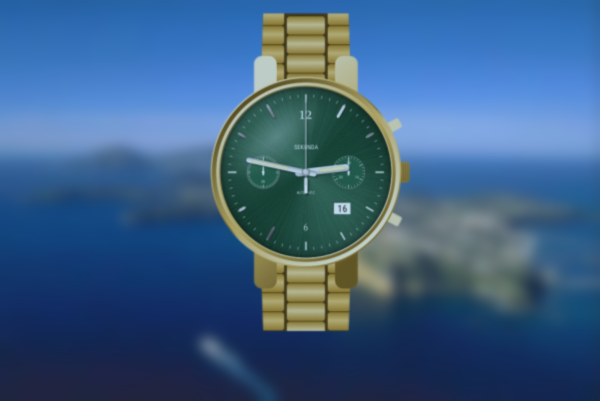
2:47
